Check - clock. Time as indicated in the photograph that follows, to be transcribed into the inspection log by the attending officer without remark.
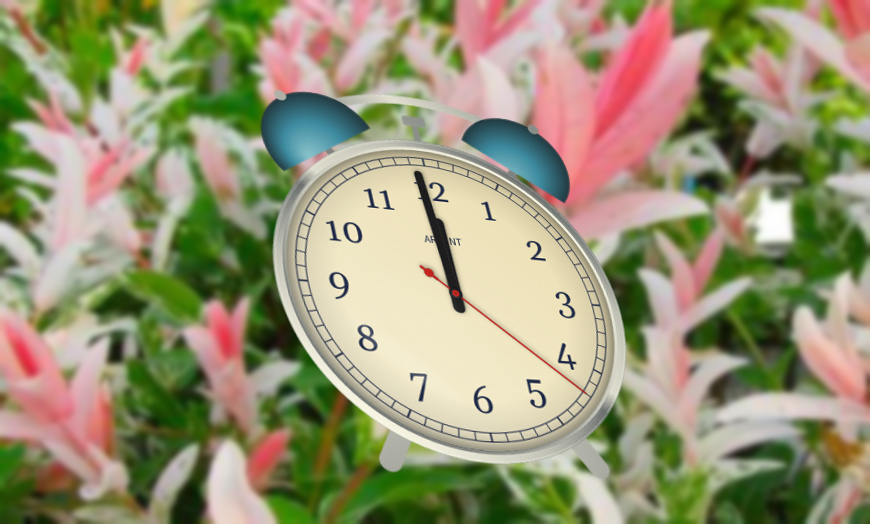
11:59:22
